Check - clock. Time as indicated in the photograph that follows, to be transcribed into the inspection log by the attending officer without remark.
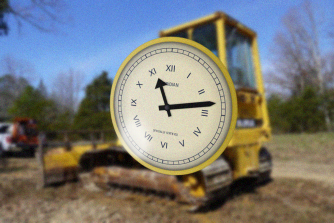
11:13
